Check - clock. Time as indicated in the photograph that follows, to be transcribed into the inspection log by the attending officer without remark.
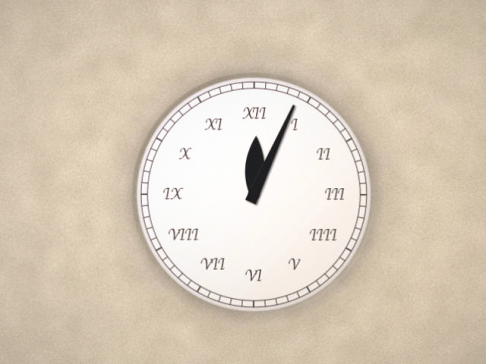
12:04
